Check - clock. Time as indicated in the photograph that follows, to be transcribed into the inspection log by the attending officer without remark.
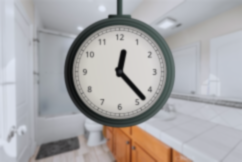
12:23
